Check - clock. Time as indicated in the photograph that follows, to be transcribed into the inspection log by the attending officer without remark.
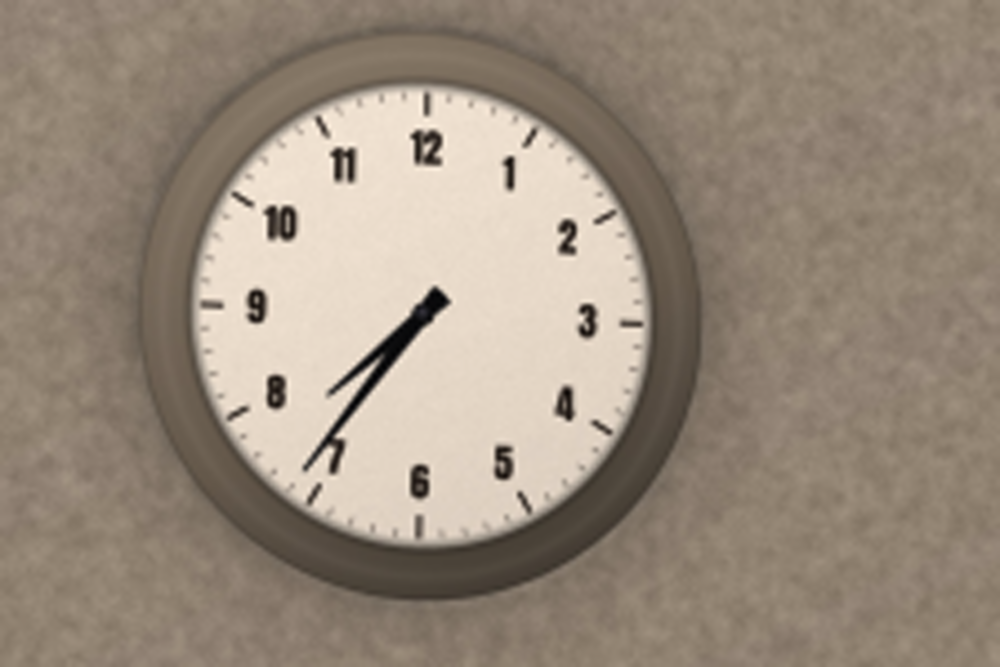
7:36
